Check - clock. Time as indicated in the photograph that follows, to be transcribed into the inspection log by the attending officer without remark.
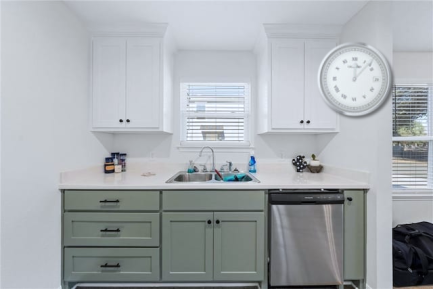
12:07
